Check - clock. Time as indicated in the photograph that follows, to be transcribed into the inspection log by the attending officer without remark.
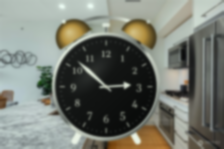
2:52
